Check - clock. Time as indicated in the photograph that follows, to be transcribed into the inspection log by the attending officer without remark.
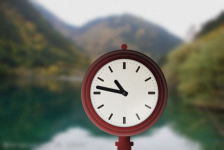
10:47
